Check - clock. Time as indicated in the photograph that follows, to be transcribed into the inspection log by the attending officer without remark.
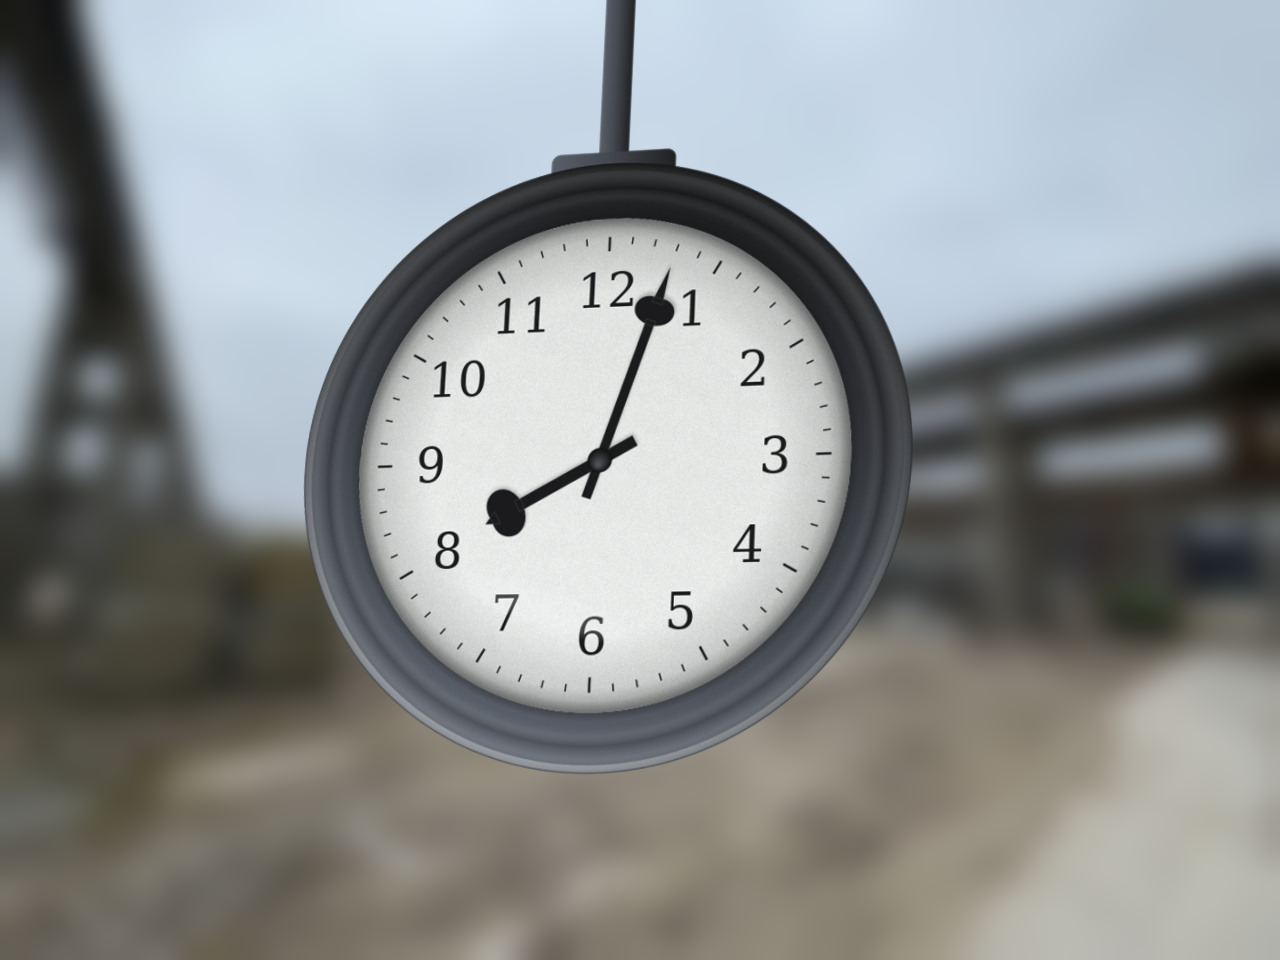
8:03
